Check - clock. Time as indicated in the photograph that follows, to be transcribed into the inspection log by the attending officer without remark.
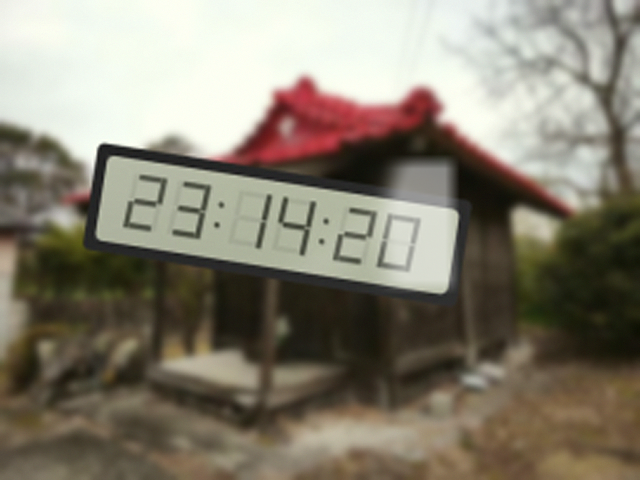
23:14:20
